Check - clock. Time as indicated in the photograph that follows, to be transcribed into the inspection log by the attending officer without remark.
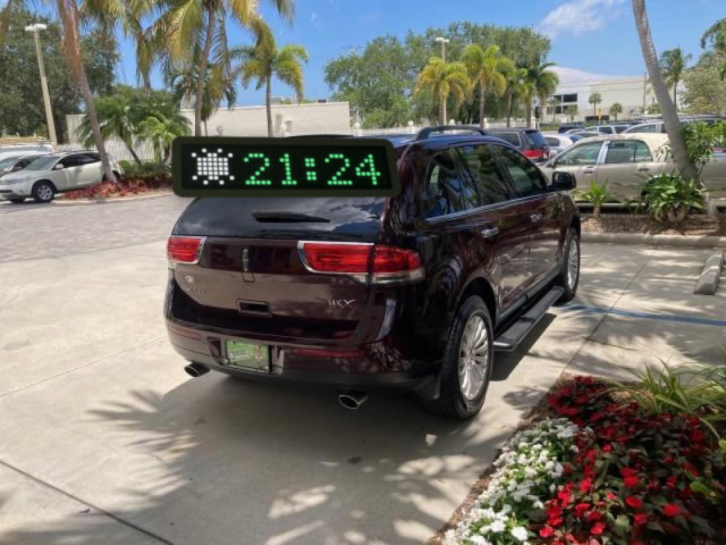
21:24
